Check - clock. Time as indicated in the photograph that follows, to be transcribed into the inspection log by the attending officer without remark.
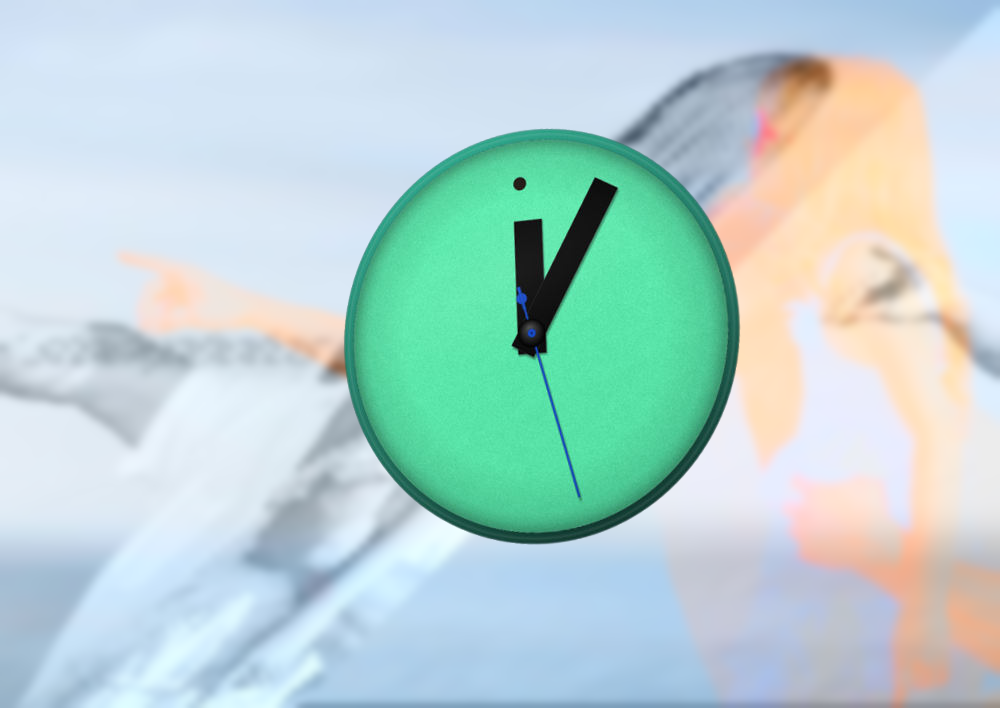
12:05:28
